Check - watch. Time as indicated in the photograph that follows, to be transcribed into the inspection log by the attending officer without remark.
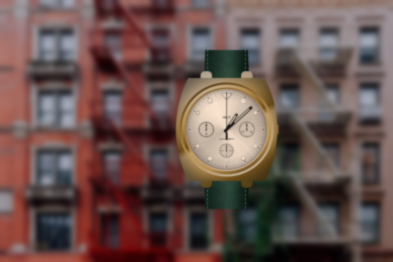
1:08
